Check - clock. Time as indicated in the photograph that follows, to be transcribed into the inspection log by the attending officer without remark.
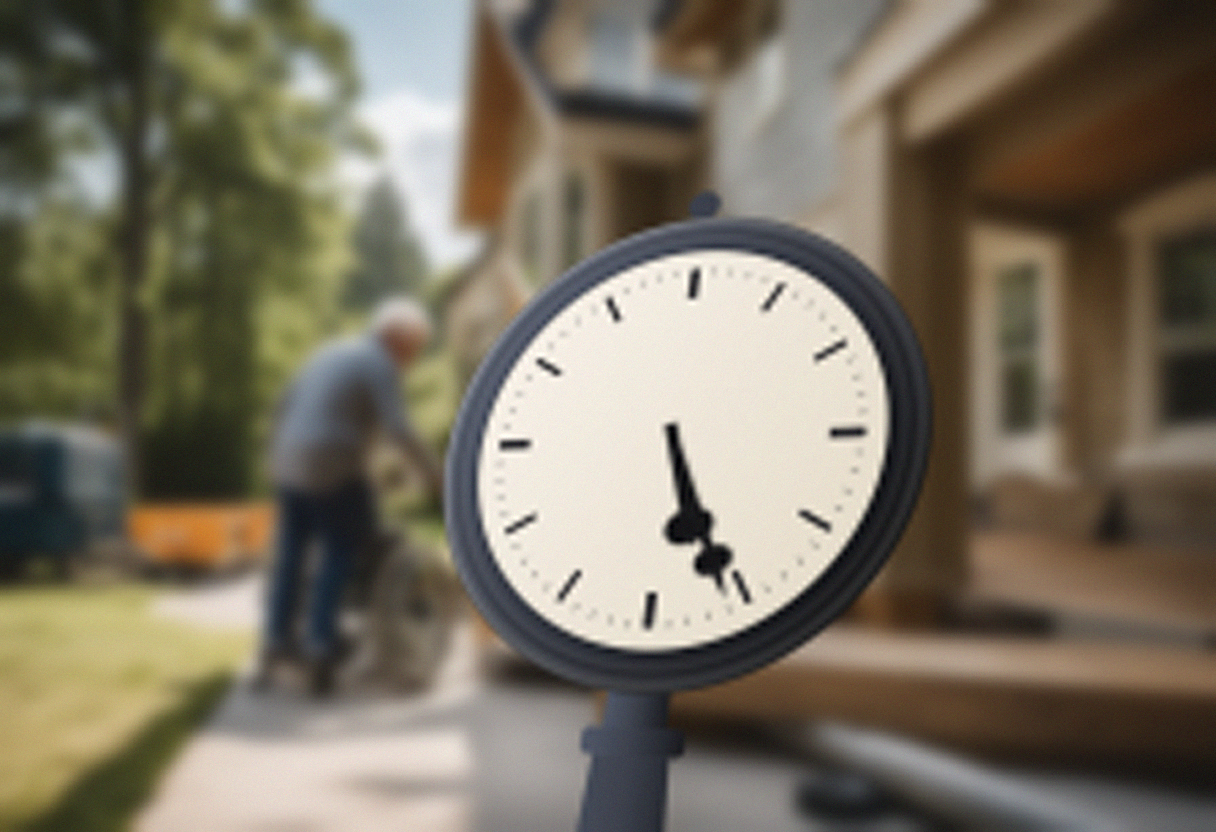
5:26
